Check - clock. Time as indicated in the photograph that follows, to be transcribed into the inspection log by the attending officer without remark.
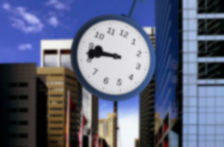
8:42
